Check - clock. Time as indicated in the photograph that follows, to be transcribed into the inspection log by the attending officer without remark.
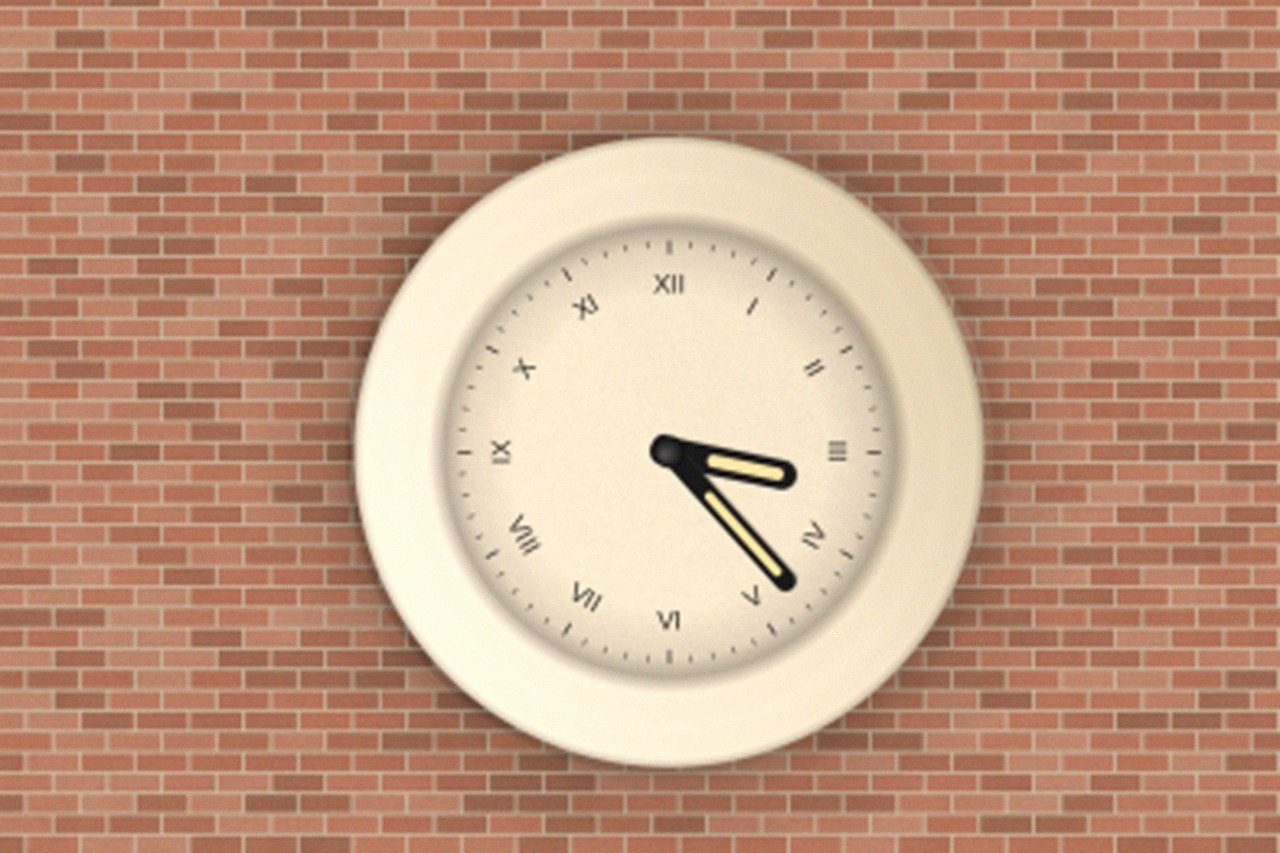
3:23
